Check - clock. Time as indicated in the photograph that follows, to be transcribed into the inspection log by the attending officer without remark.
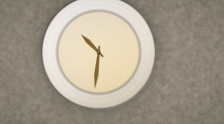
10:31
